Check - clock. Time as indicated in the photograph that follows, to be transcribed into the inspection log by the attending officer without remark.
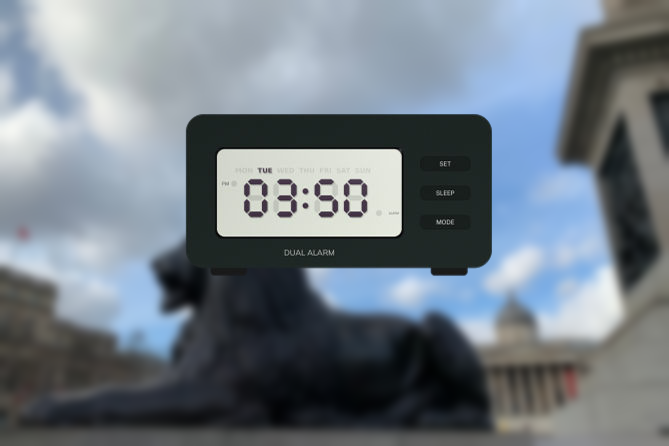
3:50
